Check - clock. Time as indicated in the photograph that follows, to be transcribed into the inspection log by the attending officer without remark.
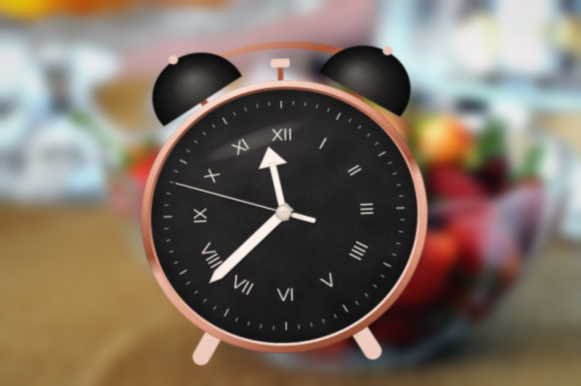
11:37:48
